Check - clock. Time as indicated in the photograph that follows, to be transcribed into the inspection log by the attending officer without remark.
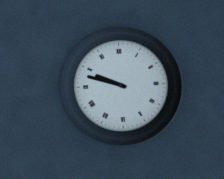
9:48
